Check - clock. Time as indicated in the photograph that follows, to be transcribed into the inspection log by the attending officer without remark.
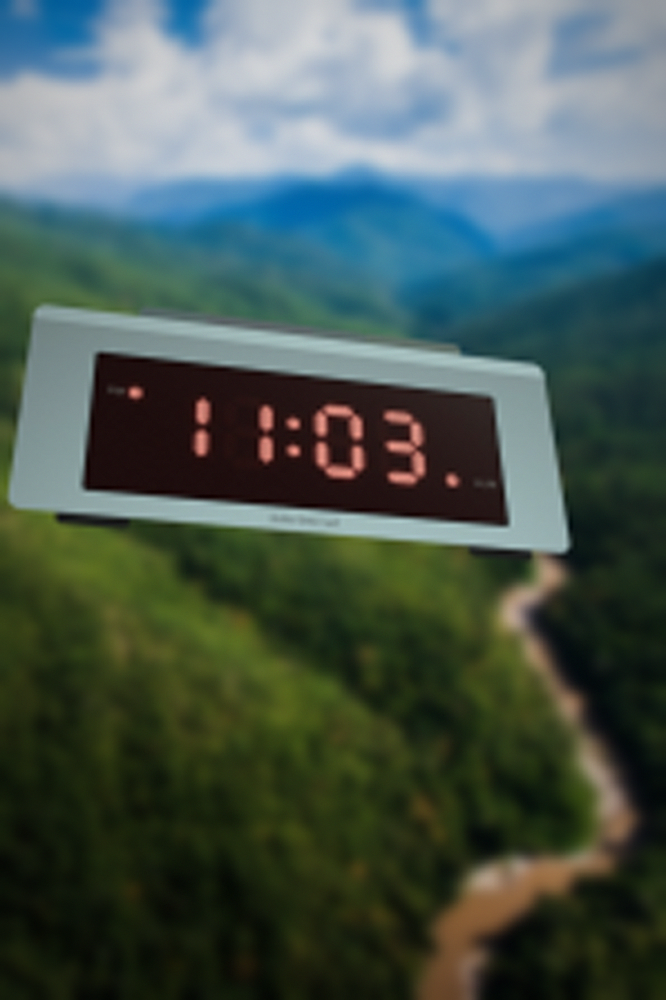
11:03
